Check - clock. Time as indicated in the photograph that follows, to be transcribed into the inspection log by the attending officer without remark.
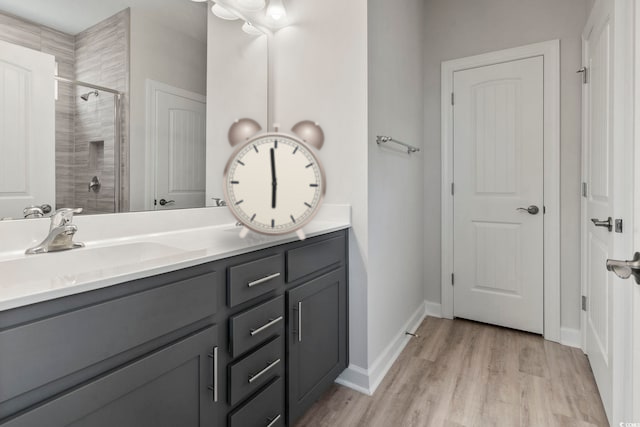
5:59
